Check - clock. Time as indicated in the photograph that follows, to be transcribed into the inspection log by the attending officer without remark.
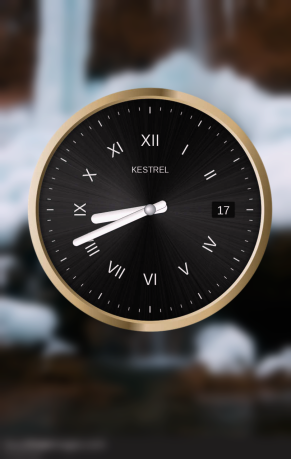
8:41
